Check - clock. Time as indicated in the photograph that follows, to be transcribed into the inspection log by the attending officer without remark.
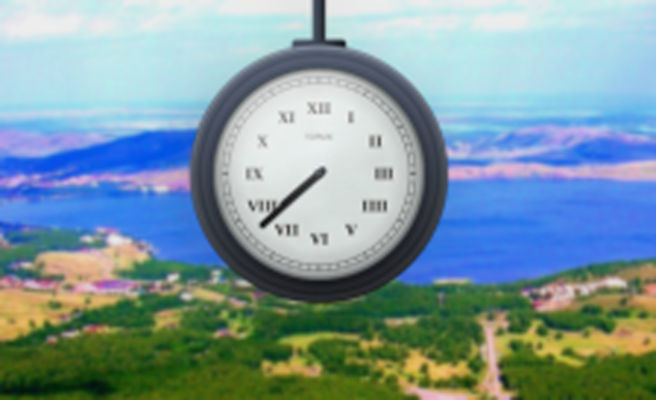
7:38
